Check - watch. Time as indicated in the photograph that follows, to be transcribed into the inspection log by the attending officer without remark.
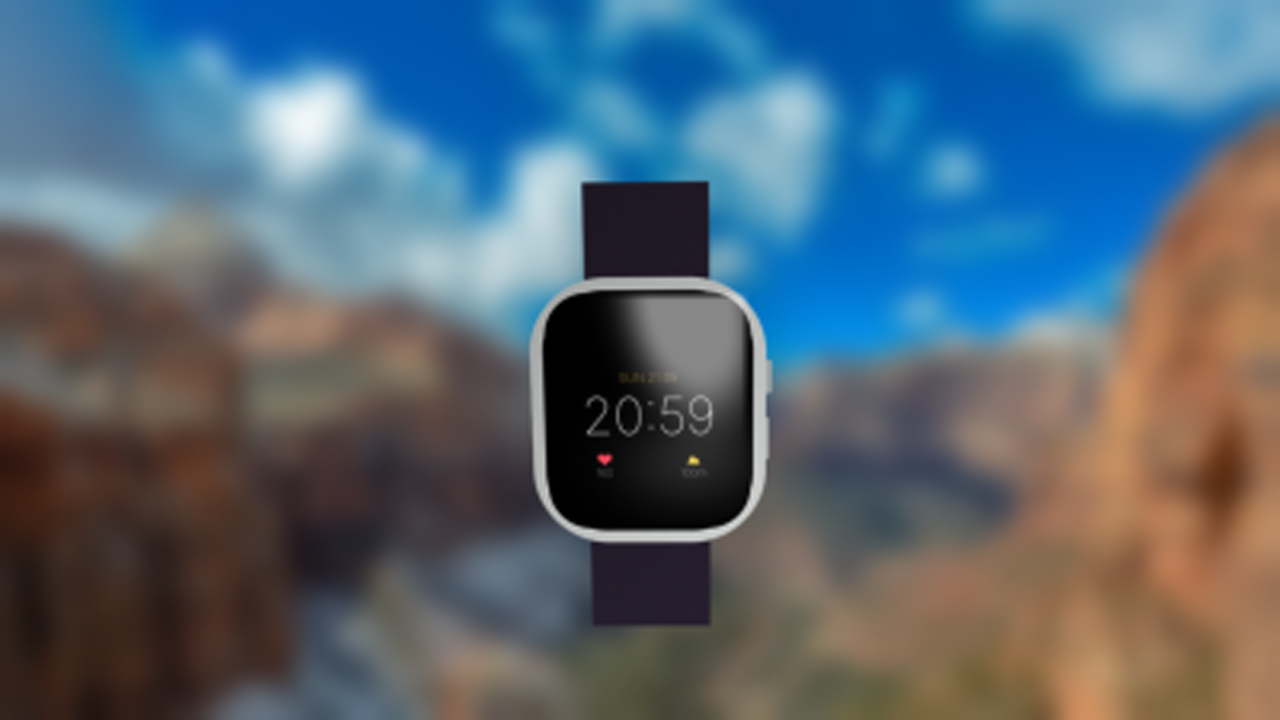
20:59
